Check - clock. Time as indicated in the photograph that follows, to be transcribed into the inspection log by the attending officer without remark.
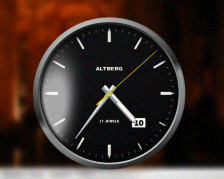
4:36:08
